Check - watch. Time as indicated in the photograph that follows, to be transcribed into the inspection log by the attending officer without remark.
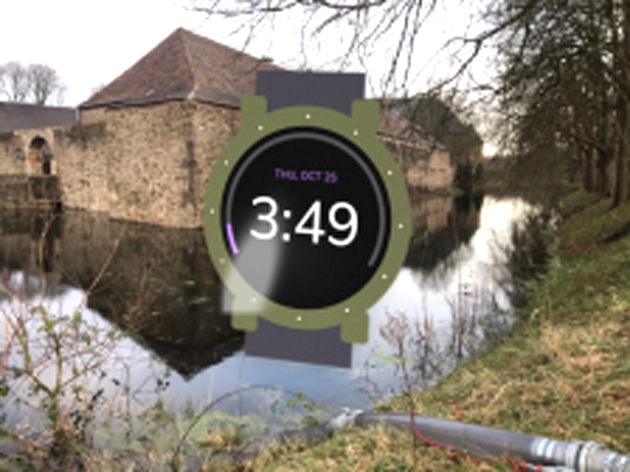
3:49
